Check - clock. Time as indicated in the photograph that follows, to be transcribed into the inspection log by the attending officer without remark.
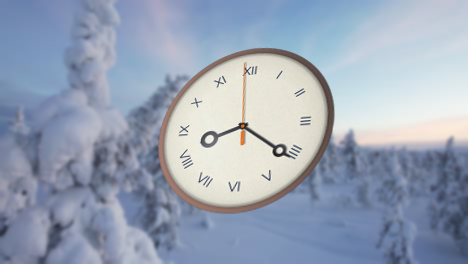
8:20:59
